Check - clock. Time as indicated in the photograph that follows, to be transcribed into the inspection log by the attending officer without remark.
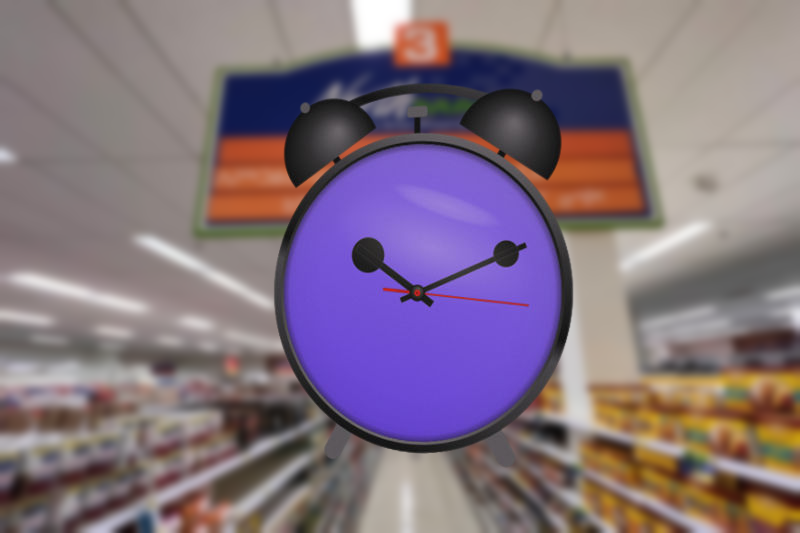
10:11:16
